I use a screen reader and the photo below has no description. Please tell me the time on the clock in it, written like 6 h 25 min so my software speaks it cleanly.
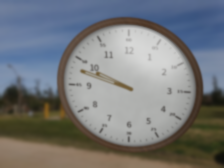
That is 9 h 48 min
